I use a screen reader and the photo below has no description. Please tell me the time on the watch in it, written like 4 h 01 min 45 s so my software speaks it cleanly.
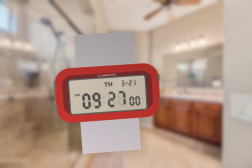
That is 9 h 27 min 00 s
